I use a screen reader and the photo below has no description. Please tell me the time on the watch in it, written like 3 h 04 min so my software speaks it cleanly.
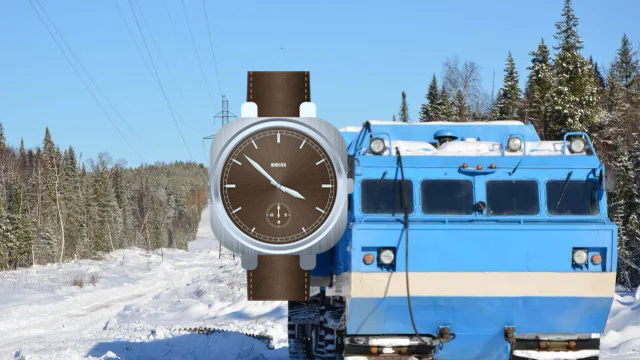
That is 3 h 52 min
